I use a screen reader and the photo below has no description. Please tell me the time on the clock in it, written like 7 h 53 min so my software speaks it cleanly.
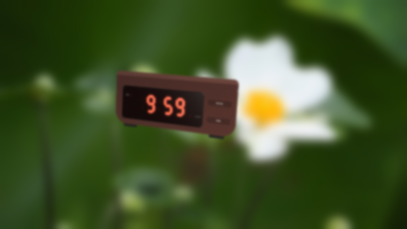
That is 9 h 59 min
